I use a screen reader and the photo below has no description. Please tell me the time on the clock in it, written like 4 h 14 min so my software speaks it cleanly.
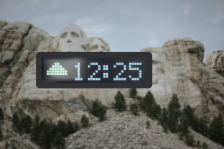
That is 12 h 25 min
